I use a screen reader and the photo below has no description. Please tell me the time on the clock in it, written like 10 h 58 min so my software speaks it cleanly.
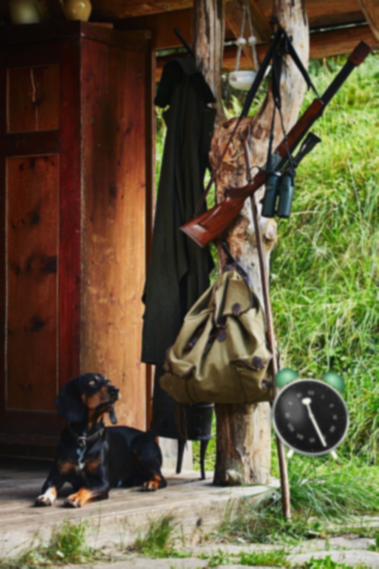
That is 11 h 26 min
